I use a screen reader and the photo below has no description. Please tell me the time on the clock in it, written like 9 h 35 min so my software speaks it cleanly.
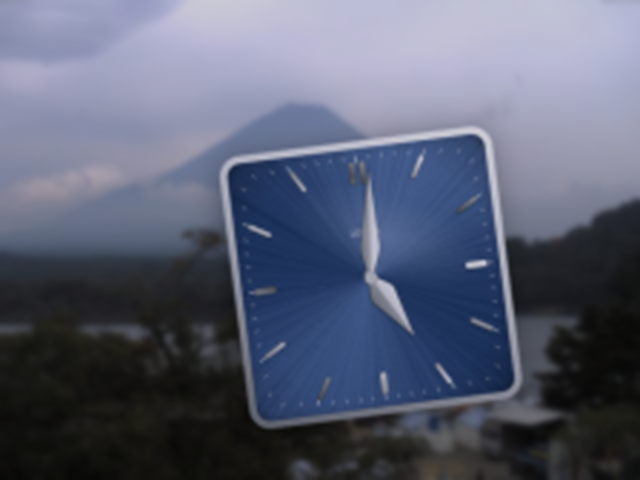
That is 5 h 01 min
